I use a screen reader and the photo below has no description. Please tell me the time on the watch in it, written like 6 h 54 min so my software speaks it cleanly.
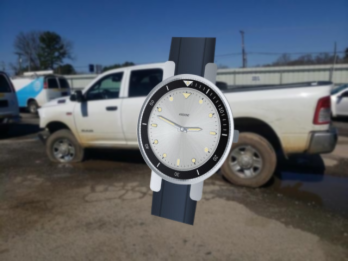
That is 2 h 48 min
